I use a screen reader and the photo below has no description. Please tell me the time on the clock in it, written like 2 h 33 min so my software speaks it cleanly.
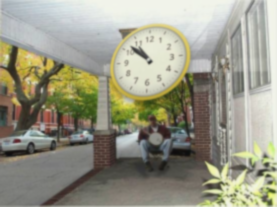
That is 10 h 52 min
